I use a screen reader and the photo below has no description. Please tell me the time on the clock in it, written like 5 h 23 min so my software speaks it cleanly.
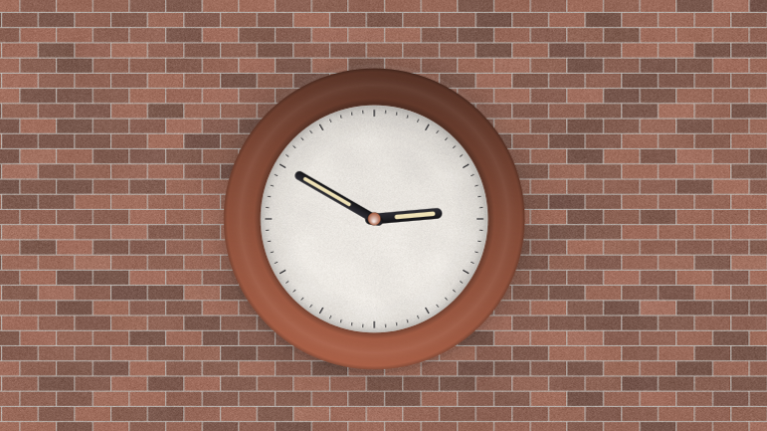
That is 2 h 50 min
